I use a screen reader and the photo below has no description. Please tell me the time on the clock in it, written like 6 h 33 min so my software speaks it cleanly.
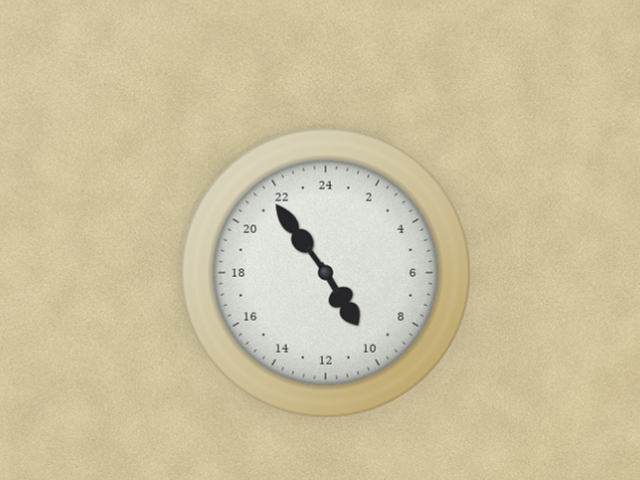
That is 9 h 54 min
